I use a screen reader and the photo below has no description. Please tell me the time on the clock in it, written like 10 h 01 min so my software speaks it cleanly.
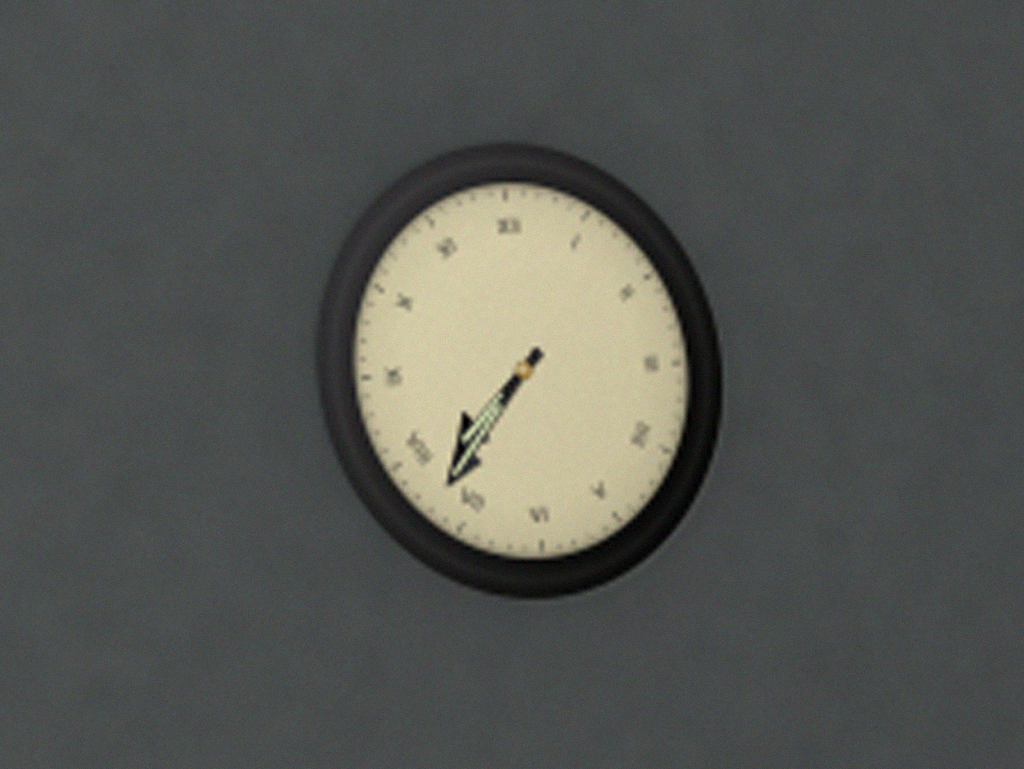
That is 7 h 37 min
